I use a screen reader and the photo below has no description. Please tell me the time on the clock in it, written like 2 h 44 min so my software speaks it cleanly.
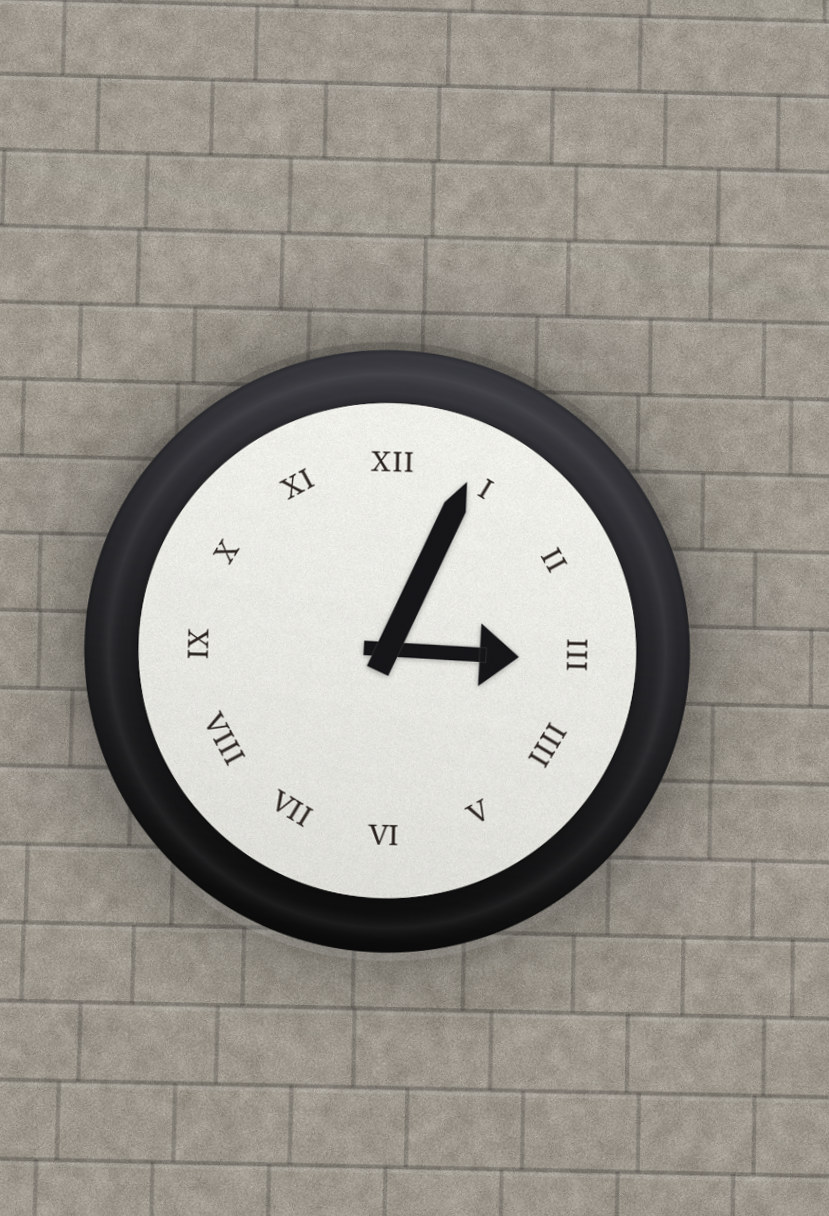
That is 3 h 04 min
